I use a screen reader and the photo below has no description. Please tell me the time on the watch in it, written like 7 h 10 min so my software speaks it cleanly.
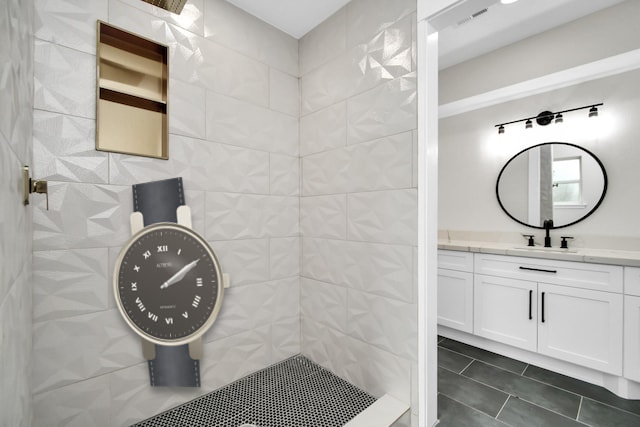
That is 2 h 10 min
